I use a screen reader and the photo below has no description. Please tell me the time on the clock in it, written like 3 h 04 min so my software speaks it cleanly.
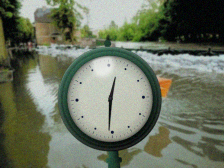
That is 12 h 31 min
